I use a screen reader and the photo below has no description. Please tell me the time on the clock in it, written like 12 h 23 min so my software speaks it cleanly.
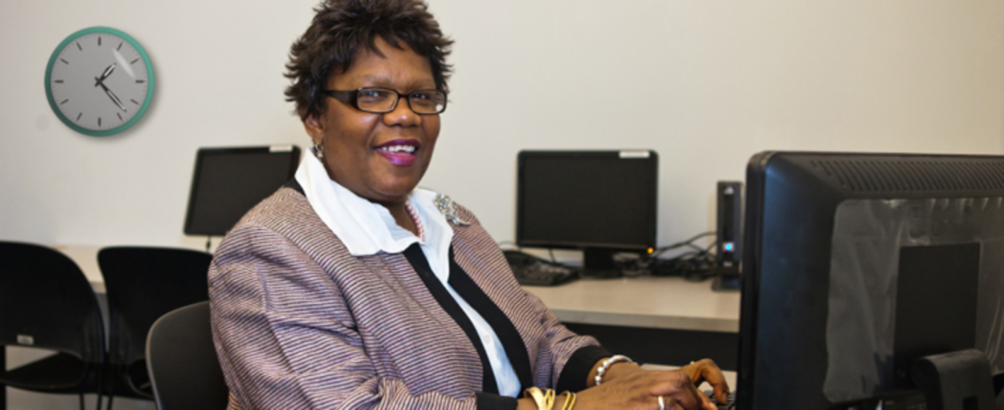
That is 1 h 23 min
